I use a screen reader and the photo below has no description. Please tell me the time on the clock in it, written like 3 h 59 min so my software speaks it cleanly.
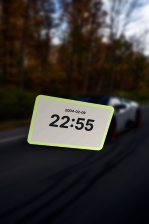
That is 22 h 55 min
